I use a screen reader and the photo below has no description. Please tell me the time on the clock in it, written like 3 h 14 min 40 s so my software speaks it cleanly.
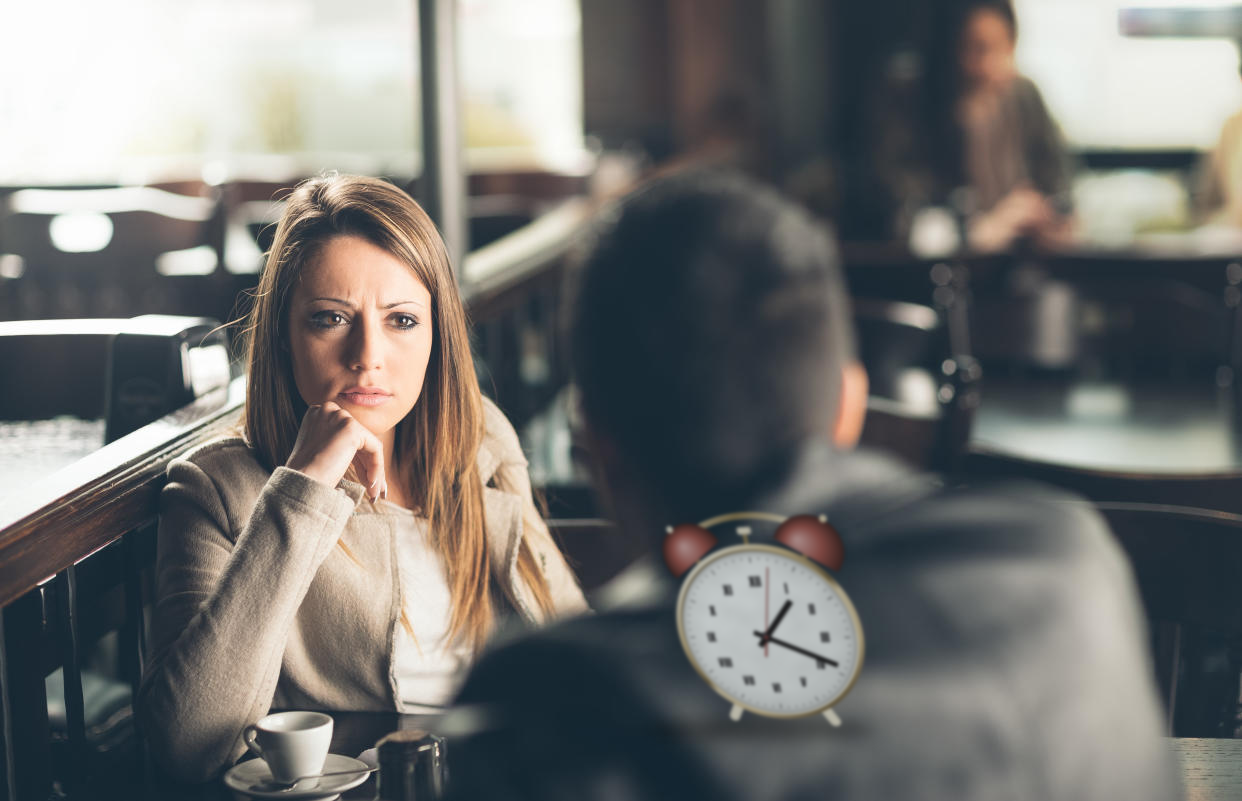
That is 1 h 19 min 02 s
